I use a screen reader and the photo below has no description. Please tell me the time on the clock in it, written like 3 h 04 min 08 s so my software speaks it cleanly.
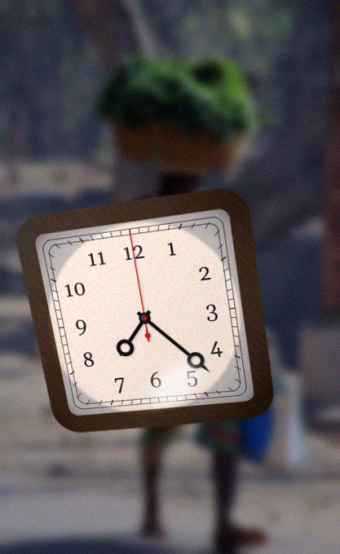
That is 7 h 23 min 00 s
